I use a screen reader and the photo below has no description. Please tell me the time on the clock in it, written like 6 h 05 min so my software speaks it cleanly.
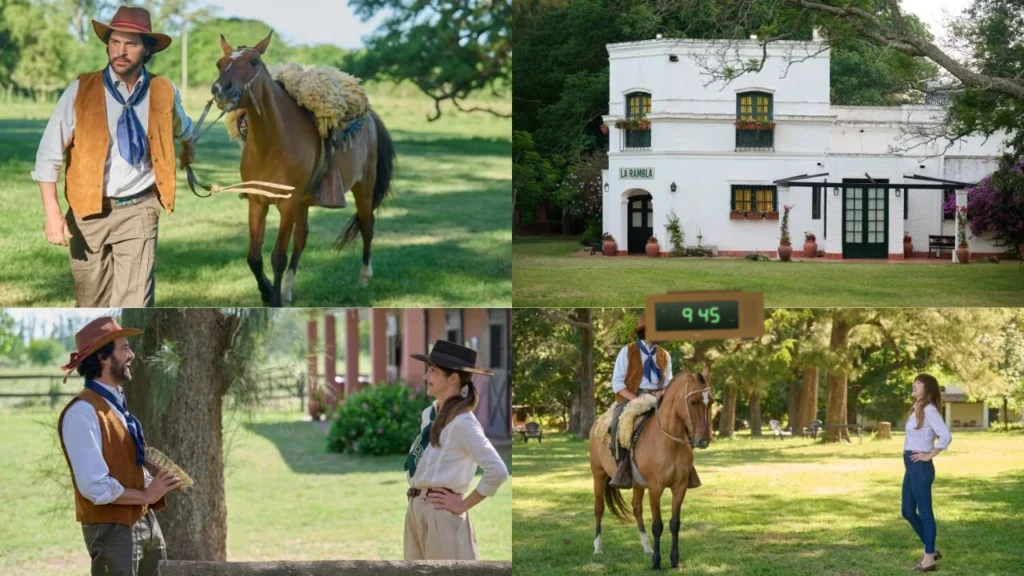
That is 9 h 45 min
